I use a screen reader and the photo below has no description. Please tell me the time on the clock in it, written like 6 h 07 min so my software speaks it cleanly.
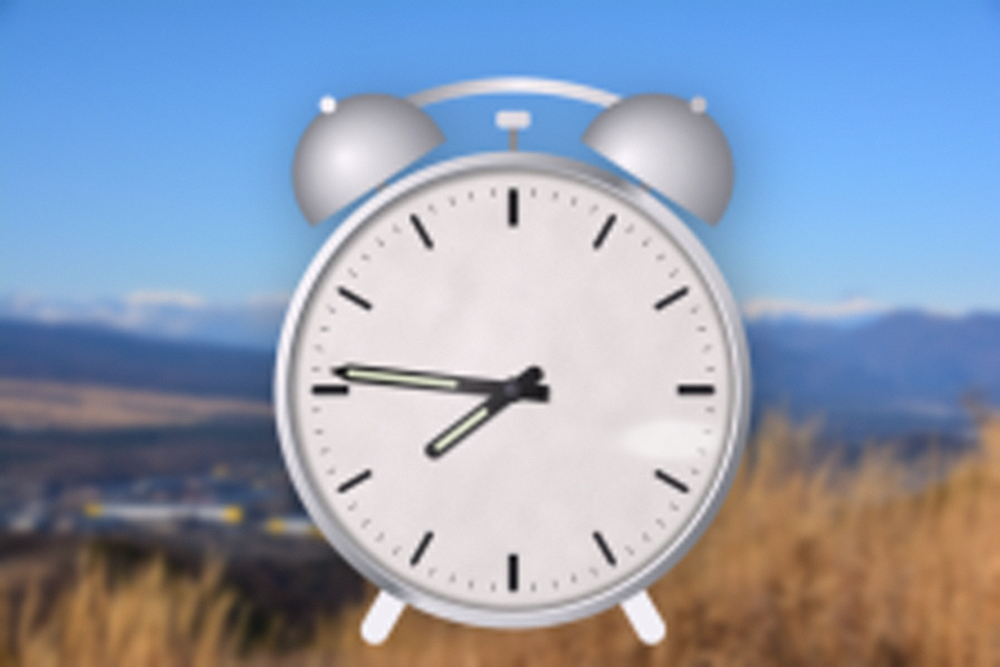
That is 7 h 46 min
